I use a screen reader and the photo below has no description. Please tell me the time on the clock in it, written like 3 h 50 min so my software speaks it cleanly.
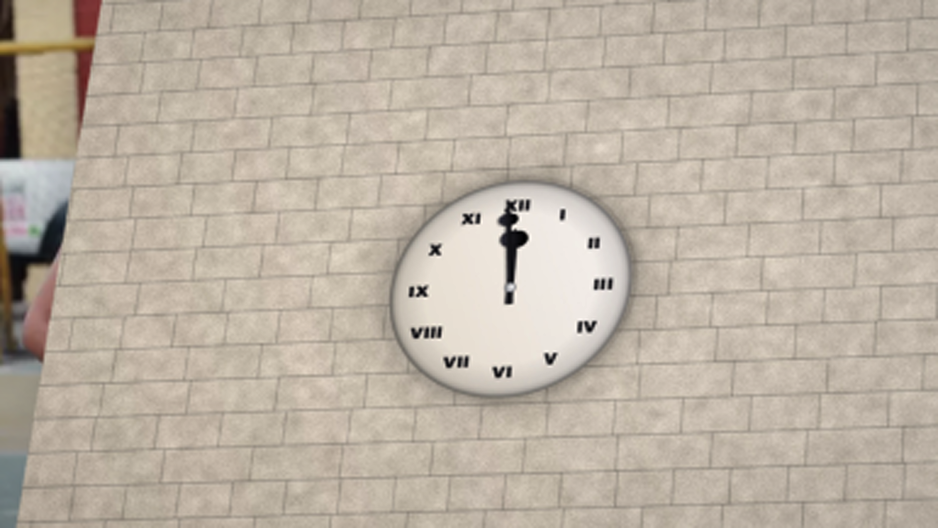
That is 11 h 59 min
